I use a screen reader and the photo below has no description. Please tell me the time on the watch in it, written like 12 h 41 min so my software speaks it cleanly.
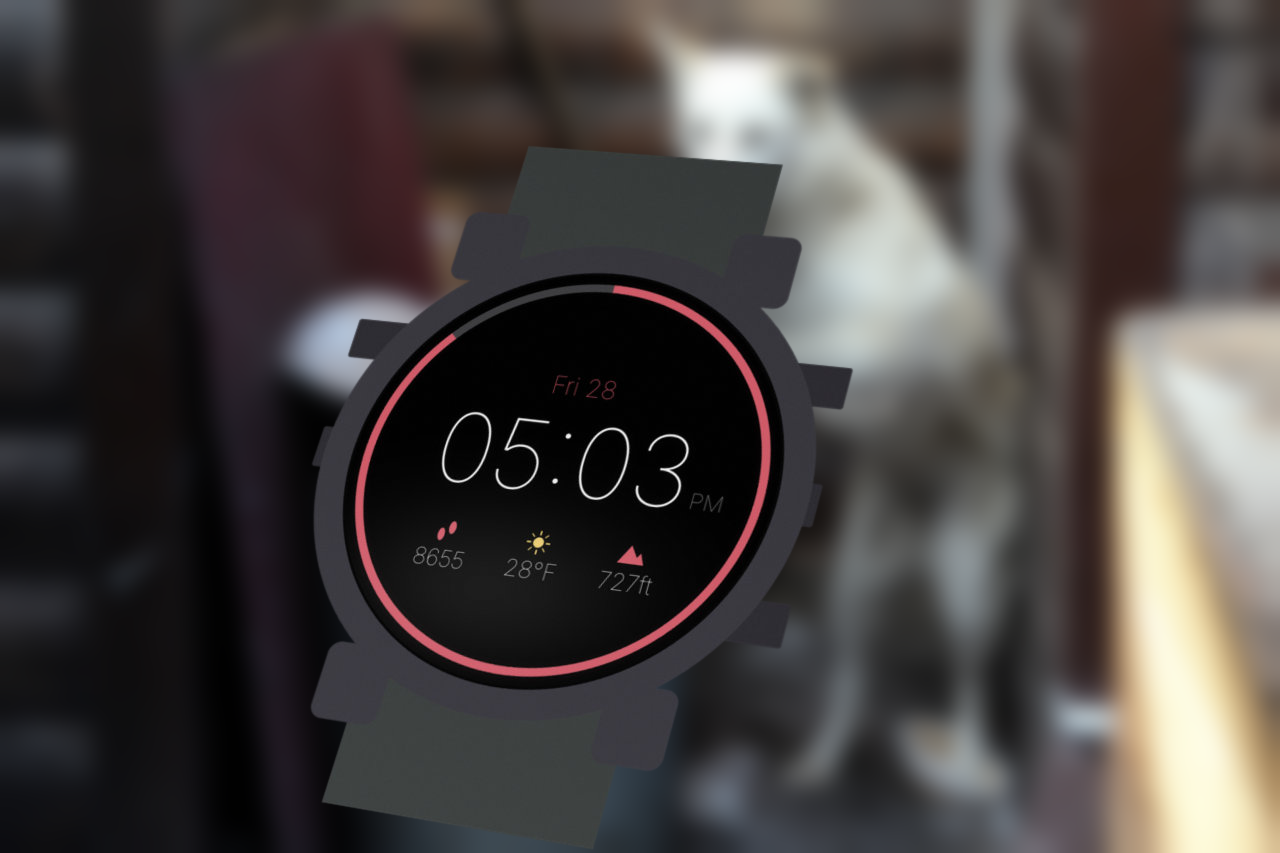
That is 5 h 03 min
